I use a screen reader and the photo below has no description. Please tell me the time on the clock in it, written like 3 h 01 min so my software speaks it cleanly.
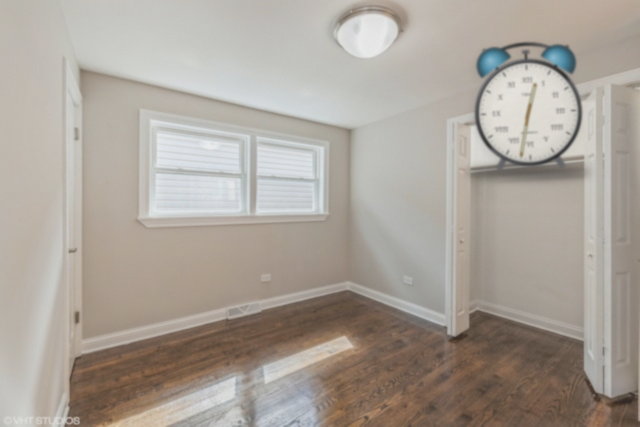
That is 12 h 32 min
